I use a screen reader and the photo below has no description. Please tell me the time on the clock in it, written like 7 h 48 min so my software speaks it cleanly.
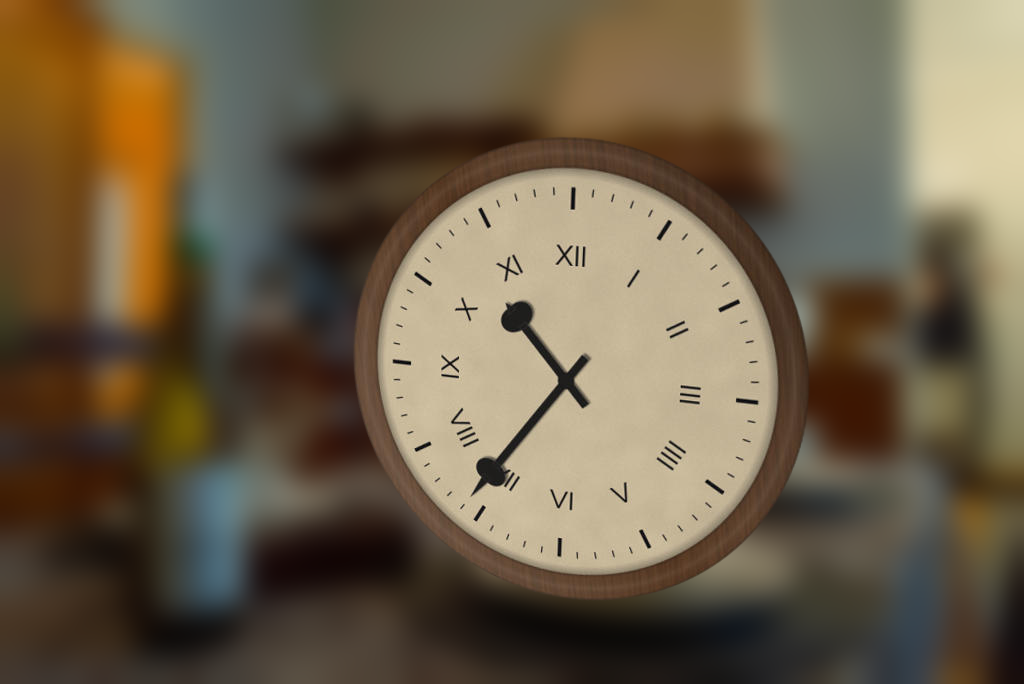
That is 10 h 36 min
